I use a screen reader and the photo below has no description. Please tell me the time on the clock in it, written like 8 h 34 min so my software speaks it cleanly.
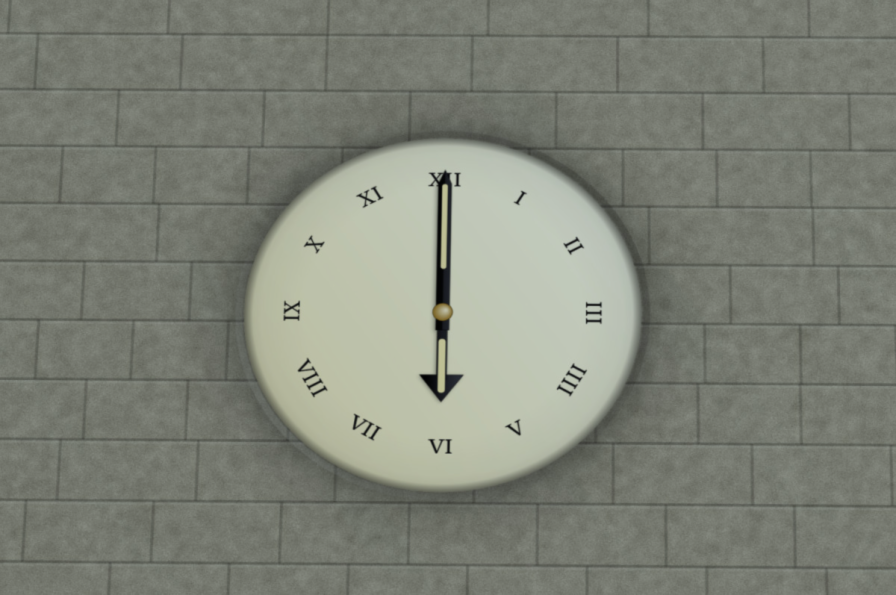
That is 6 h 00 min
